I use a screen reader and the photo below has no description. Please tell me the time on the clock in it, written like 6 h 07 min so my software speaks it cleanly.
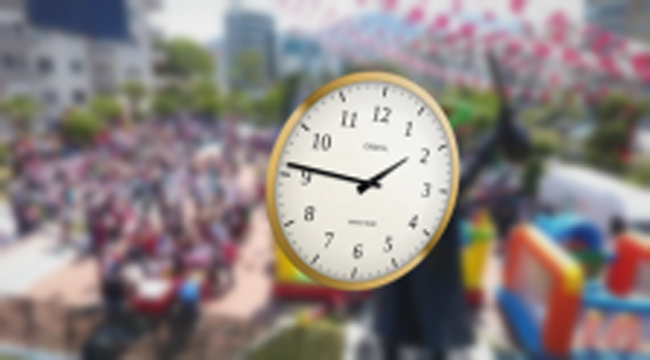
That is 1 h 46 min
